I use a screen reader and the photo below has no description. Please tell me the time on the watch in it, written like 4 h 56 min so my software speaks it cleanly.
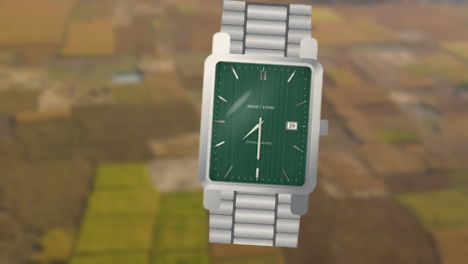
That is 7 h 30 min
